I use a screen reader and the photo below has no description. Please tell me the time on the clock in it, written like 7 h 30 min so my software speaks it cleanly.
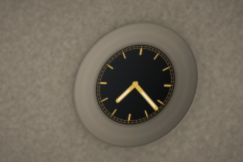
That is 7 h 22 min
